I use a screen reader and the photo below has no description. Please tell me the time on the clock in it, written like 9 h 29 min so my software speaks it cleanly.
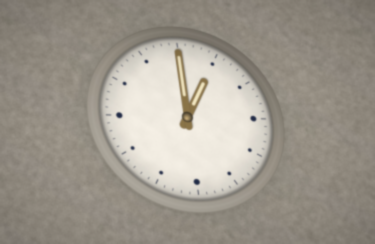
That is 1 h 00 min
